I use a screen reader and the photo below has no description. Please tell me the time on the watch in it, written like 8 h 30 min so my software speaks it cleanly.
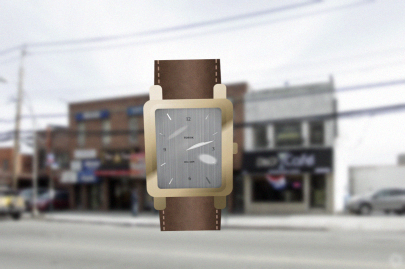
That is 2 h 12 min
